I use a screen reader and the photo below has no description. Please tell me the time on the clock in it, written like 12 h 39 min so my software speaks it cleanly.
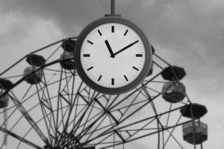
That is 11 h 10 min
